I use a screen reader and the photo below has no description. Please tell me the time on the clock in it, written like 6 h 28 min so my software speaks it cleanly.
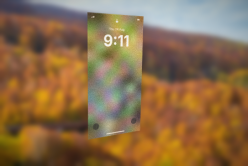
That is 9 h 11 min
